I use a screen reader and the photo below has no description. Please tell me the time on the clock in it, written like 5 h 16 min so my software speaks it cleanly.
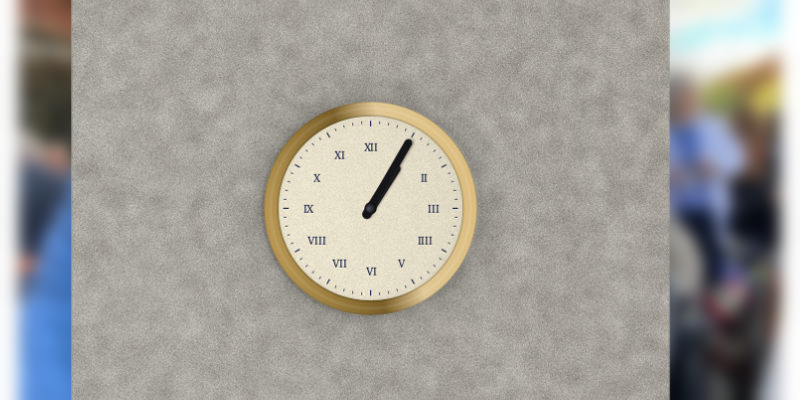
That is 1 h 05 min
